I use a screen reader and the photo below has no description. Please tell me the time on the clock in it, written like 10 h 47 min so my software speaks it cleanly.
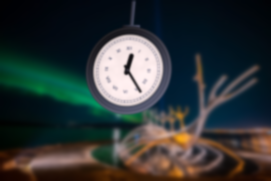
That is 12 h 24 min
